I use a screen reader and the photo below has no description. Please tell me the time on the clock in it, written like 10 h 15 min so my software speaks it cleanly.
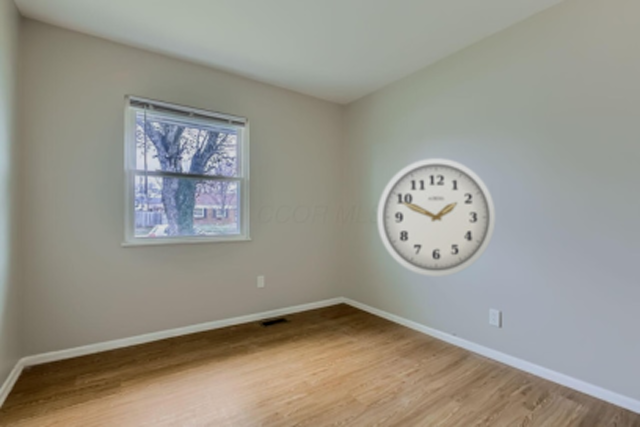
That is 1 h 49 min
